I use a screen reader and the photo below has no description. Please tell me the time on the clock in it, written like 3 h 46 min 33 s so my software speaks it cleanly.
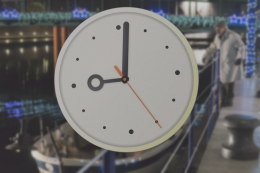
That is 9 h 01 min 25 s
